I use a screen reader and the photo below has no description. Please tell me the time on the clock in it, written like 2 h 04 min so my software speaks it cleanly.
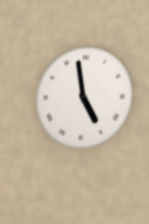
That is 4 h 58 min
